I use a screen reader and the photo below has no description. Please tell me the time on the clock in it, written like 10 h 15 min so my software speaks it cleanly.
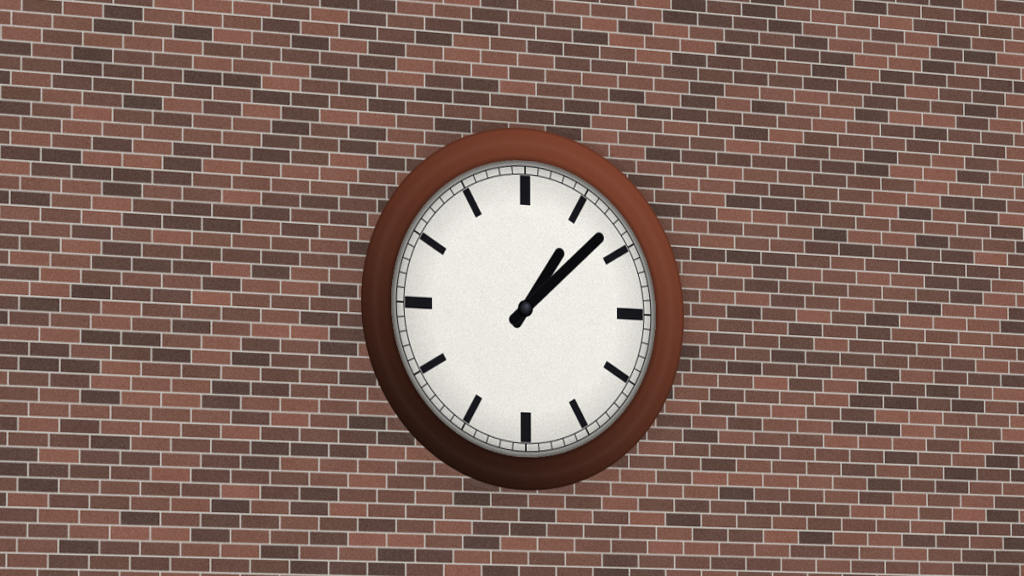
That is 1 h 08 min
